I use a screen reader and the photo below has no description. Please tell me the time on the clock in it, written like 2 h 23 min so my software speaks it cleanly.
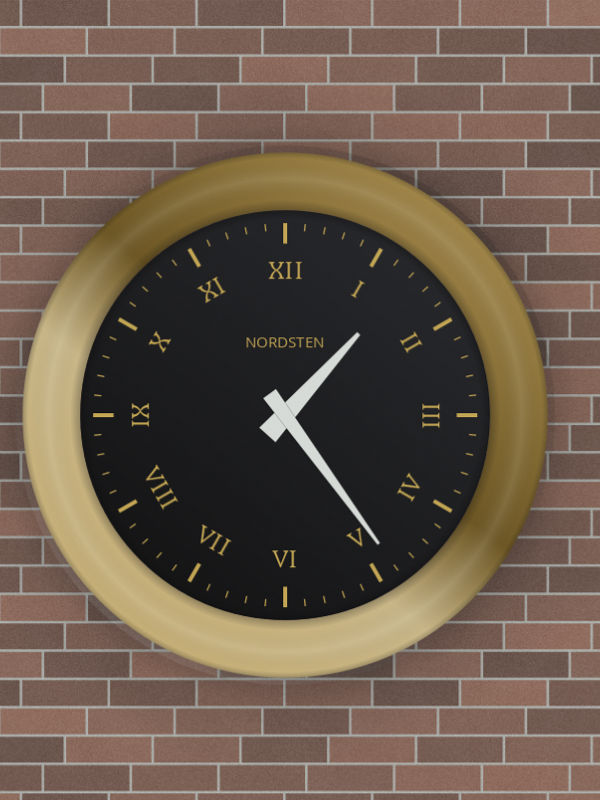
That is 1 h 24 min
